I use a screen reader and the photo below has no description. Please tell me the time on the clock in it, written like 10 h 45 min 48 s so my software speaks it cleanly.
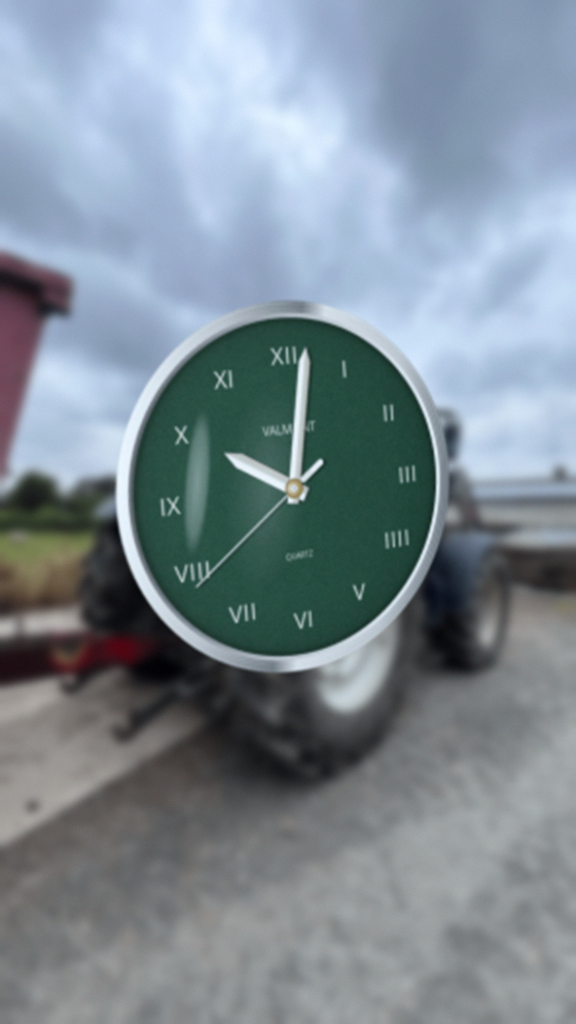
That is 10 h 01 min 39 s
